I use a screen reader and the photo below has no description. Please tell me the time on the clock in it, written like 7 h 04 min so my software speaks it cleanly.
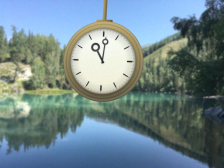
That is 11 h 01 min
